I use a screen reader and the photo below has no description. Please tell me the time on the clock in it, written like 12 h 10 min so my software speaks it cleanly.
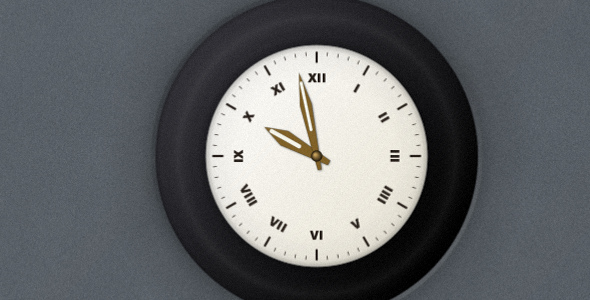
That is 9 h 58 min
